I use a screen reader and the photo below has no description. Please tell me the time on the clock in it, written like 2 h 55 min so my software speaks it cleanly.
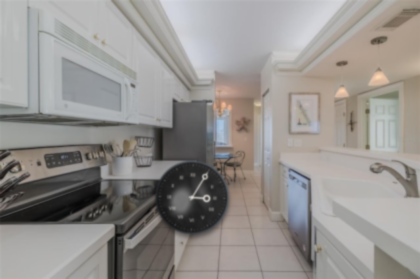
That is 3 h 05 min
